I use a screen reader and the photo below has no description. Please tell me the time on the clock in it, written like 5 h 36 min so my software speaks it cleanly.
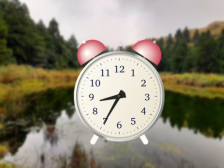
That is 8 h 35 min
